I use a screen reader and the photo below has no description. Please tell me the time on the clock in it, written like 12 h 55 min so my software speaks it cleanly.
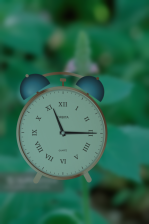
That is 11 h 15 min
